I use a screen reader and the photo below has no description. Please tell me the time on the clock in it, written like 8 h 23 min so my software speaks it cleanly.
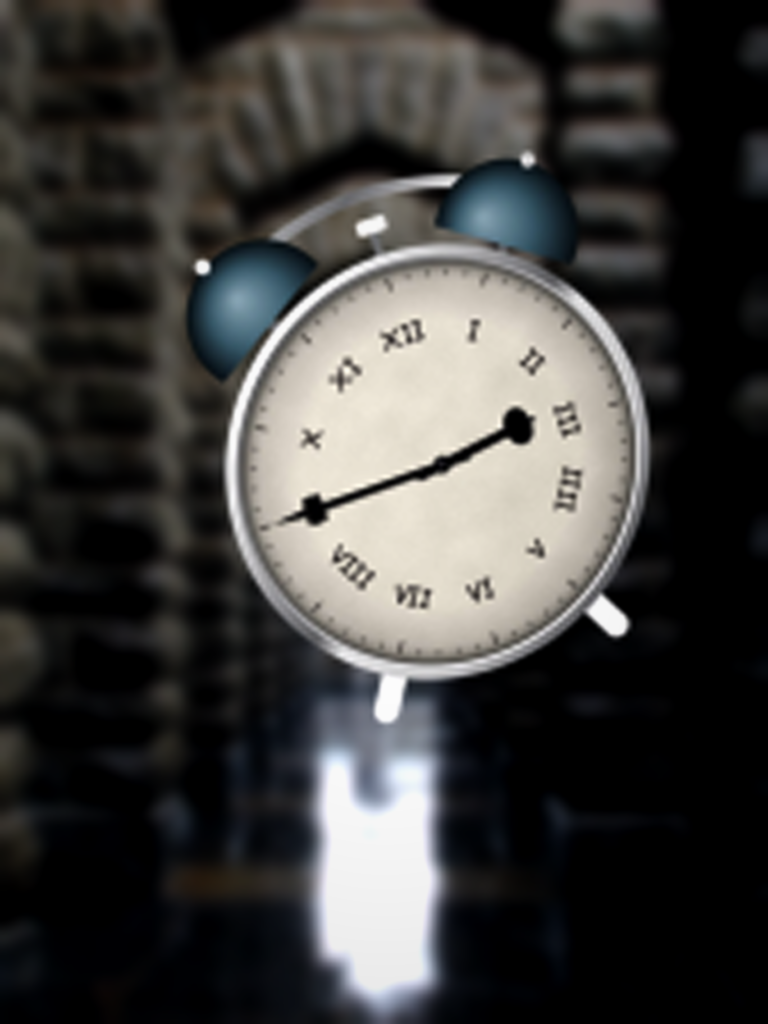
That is 2 h 45 min
